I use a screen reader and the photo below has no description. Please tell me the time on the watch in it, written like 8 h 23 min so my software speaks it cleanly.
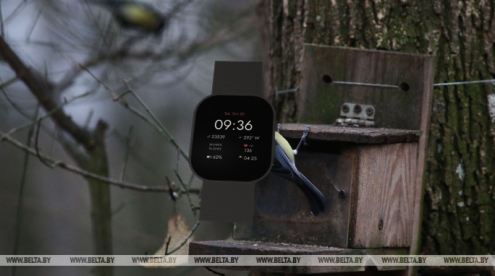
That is 9 h 36 min
